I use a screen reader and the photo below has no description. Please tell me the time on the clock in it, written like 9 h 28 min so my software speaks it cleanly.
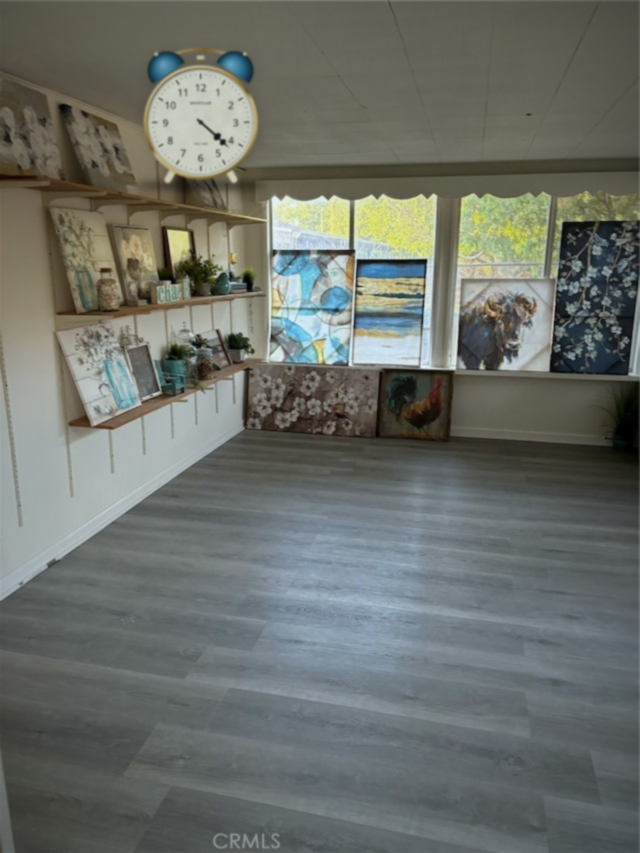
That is 4 h 22 min
